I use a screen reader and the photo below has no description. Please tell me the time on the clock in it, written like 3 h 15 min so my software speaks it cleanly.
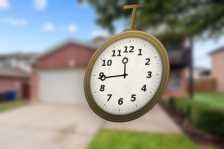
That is 11 h 44 min
